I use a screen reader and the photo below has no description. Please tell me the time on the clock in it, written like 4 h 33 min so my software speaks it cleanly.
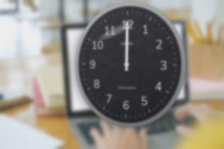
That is 12 h 00 min
